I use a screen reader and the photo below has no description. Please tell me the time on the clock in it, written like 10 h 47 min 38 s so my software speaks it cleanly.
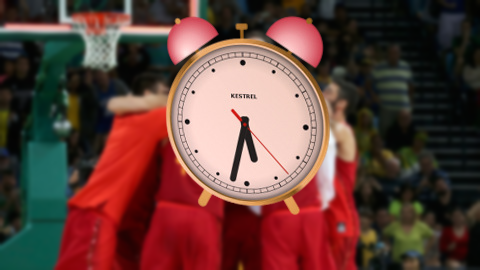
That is 5 h 32 min 23 s
